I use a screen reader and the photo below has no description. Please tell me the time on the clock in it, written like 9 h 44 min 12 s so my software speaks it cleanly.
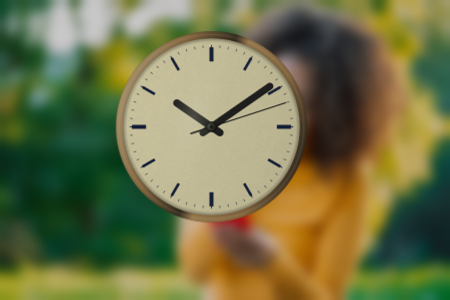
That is 10 h 09 min 12 s
